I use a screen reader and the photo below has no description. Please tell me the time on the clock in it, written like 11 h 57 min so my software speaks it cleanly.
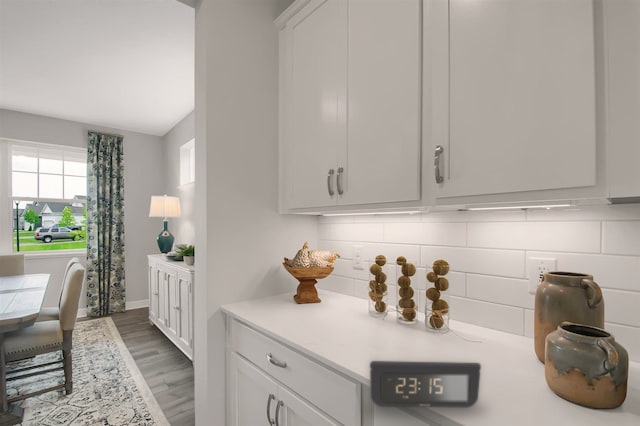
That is 23 h 15 min
